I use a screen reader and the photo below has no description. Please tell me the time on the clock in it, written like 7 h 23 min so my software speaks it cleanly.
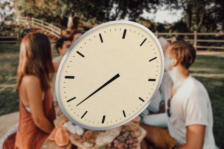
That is 7 h 38 min
